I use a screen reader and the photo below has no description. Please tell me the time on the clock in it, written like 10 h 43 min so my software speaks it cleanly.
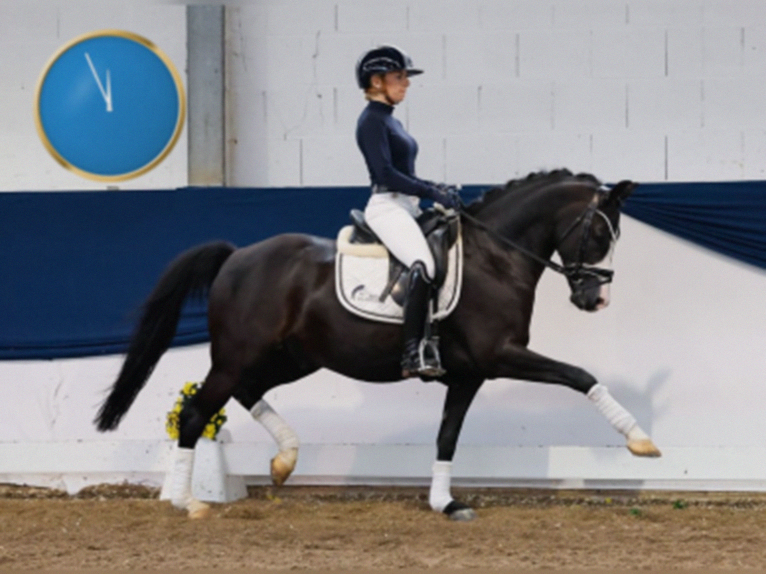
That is 11 h 56 min
